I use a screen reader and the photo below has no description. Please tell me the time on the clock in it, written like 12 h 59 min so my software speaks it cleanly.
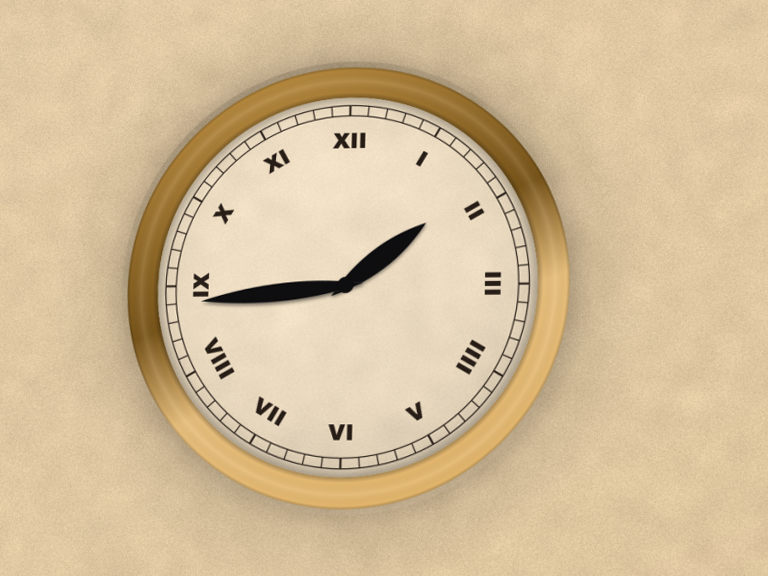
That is 1 h 44 min
